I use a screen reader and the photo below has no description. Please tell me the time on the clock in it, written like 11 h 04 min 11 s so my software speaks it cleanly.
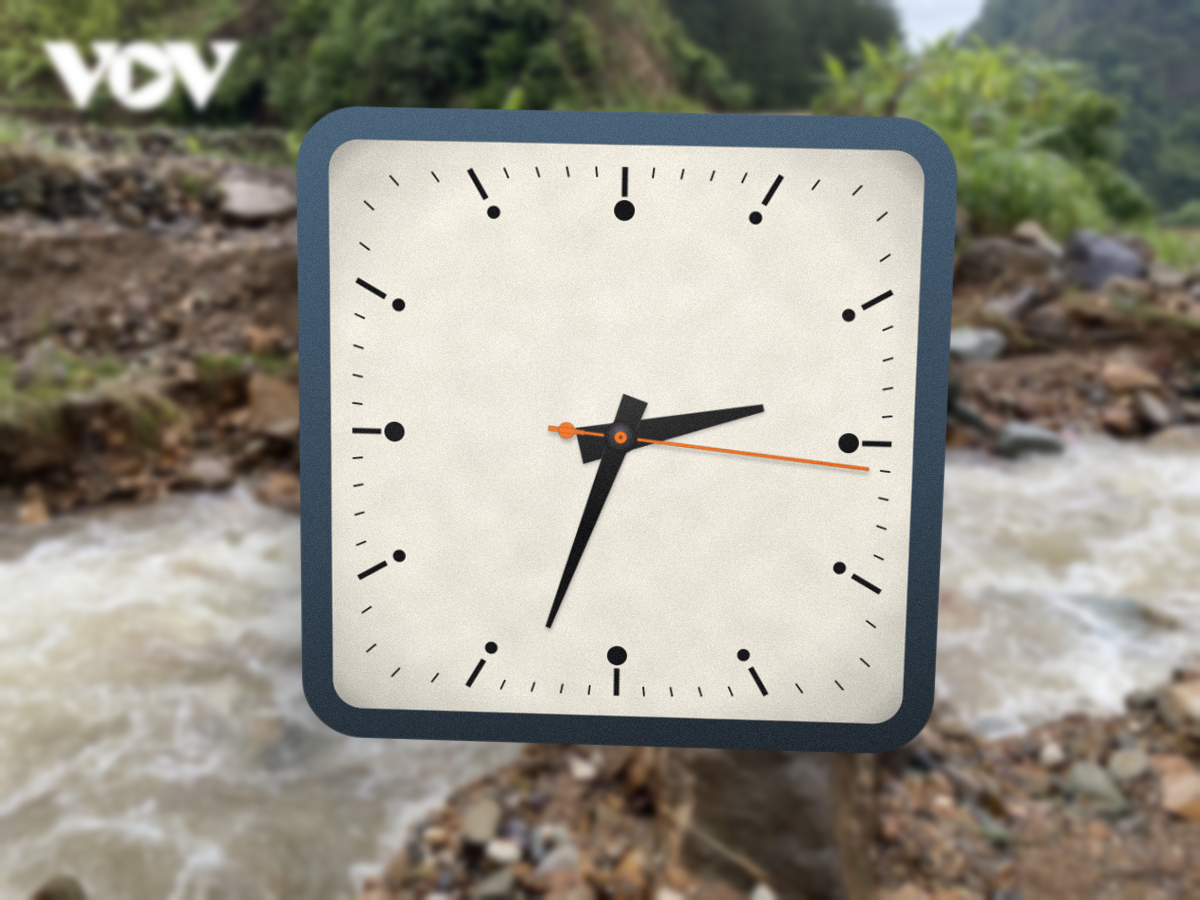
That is 2 h 33 min 16 s
